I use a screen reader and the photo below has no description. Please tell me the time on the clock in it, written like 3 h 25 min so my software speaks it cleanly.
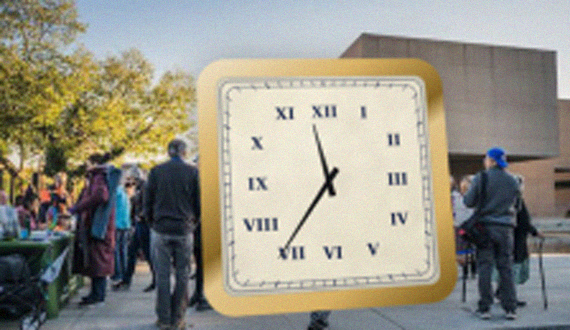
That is 11 h 36 min
